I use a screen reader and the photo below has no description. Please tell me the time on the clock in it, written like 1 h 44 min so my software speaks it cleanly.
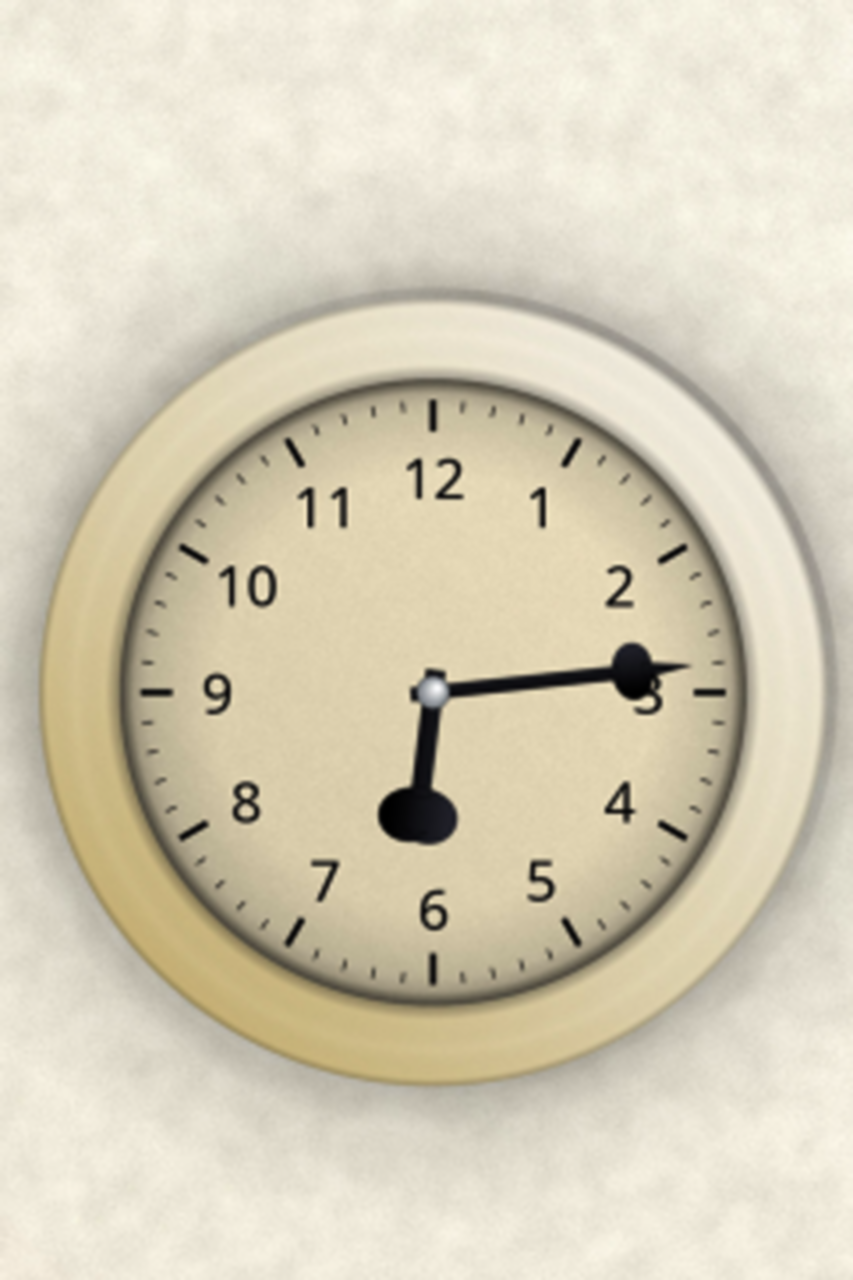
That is 6 h 14 min
